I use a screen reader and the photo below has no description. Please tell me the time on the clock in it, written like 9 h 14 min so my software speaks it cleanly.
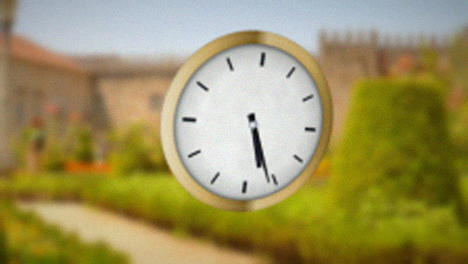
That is 5 h 26 min
